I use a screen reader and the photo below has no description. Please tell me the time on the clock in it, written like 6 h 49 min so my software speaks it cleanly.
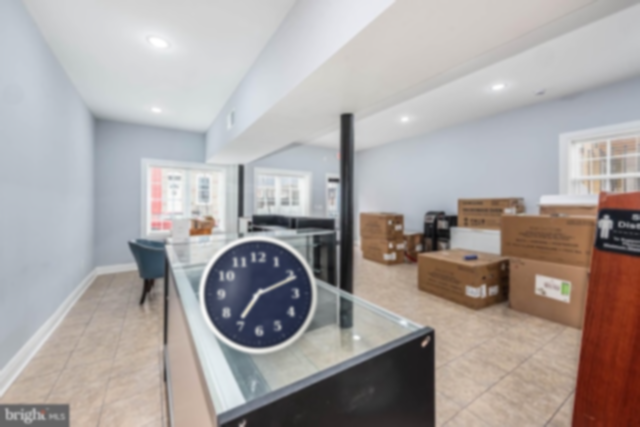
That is 7 h 11 min
